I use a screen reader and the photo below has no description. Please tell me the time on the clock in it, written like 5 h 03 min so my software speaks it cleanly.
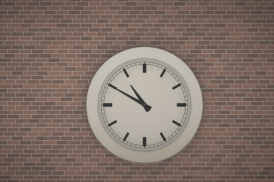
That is 10 h 50 min
